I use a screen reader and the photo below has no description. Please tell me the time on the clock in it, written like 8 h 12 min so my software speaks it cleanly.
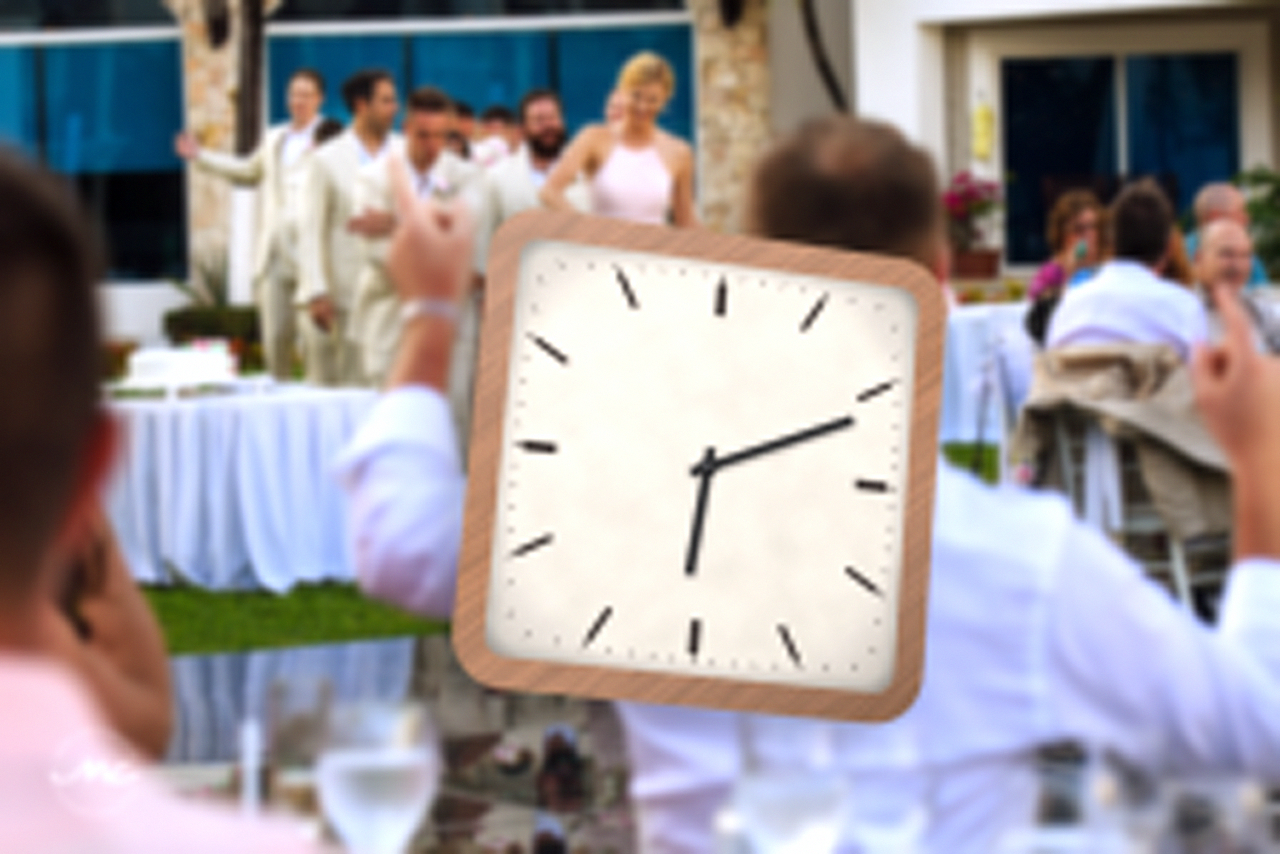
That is 6 h 11 min
